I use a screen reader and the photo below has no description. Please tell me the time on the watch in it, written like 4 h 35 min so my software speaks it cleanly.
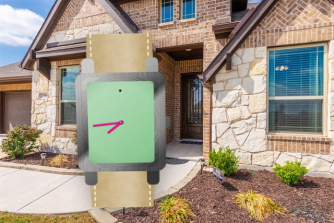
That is 7 h 44 min
